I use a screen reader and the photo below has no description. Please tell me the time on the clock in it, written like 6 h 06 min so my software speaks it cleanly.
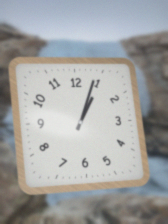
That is 1 h 04 min
